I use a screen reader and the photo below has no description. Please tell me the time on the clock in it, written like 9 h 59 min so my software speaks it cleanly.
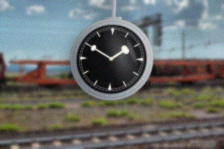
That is 1 h 50 min
